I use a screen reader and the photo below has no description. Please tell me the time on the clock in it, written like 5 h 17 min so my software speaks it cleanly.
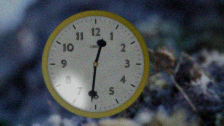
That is 12 h 31 min
